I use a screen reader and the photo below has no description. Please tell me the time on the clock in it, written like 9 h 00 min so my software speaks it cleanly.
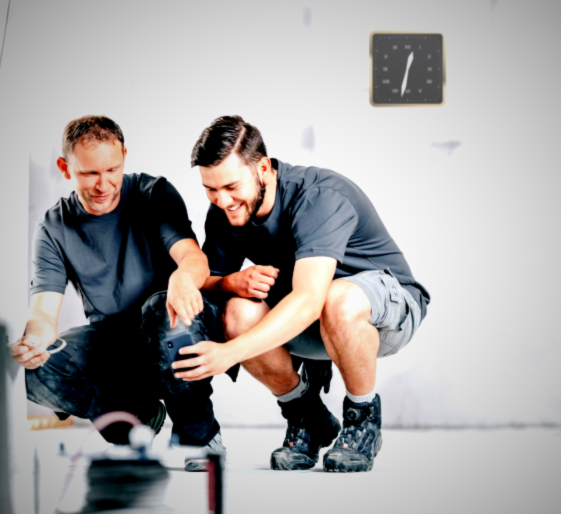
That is 12 h 32 min
